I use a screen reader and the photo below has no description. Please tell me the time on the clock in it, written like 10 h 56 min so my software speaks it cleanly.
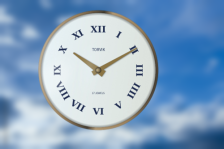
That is 10 h 10 min
